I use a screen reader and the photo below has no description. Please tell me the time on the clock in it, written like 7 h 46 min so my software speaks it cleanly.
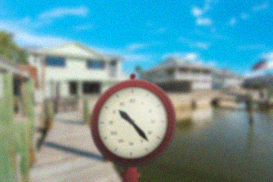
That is 10 h 23 min
